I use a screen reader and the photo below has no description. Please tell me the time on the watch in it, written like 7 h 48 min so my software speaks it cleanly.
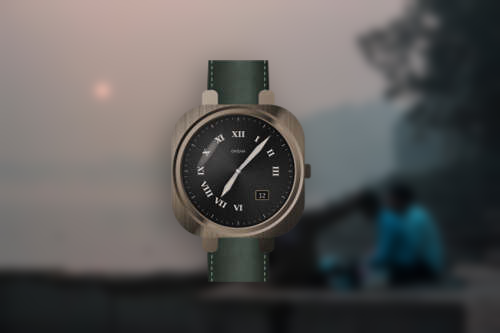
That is 7 h 07 min
